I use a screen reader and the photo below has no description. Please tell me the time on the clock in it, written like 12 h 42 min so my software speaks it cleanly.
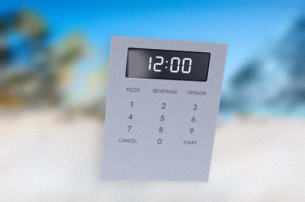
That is 12 h 00 min
